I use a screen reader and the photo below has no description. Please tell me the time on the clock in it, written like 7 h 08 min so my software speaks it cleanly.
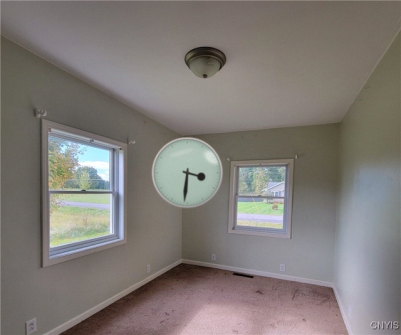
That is 3 h 31 min
